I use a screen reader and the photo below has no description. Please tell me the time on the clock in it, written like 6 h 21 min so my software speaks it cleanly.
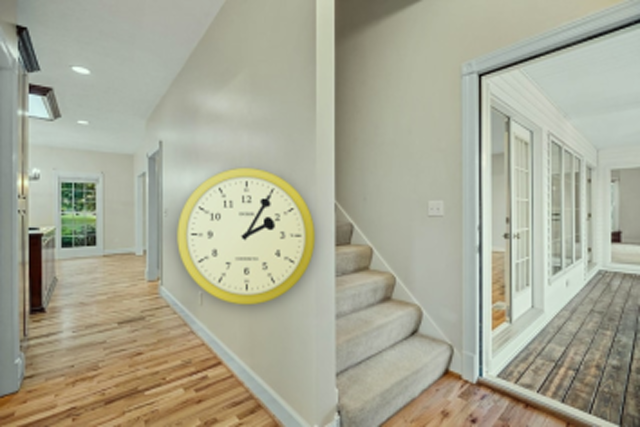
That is 2 h 05 min
